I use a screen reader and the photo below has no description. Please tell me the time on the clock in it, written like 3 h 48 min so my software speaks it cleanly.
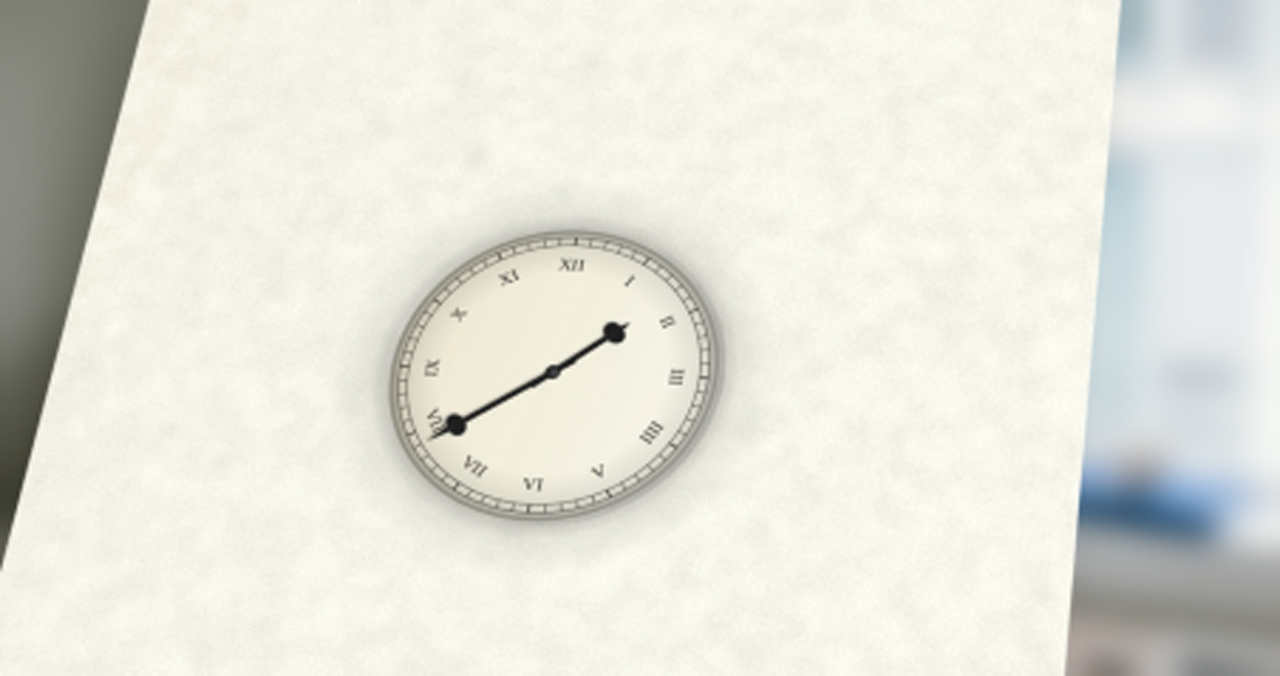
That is 1 h 39 min
